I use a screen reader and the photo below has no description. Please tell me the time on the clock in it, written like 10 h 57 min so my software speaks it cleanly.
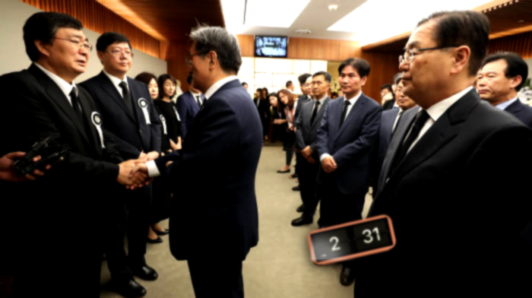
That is 2 h 31 min
